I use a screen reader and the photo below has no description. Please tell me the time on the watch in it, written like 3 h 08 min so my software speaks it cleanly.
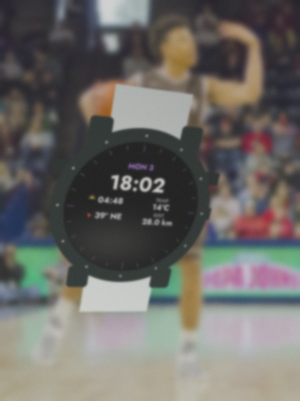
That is 18 h 02 min
